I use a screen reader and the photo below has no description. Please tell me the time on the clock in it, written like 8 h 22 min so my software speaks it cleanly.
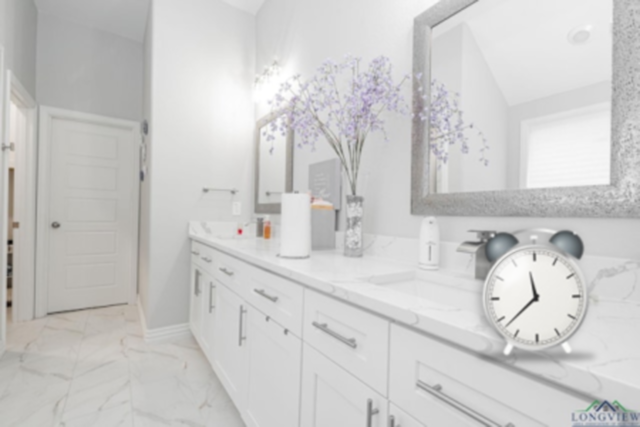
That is 11 h 38 min
